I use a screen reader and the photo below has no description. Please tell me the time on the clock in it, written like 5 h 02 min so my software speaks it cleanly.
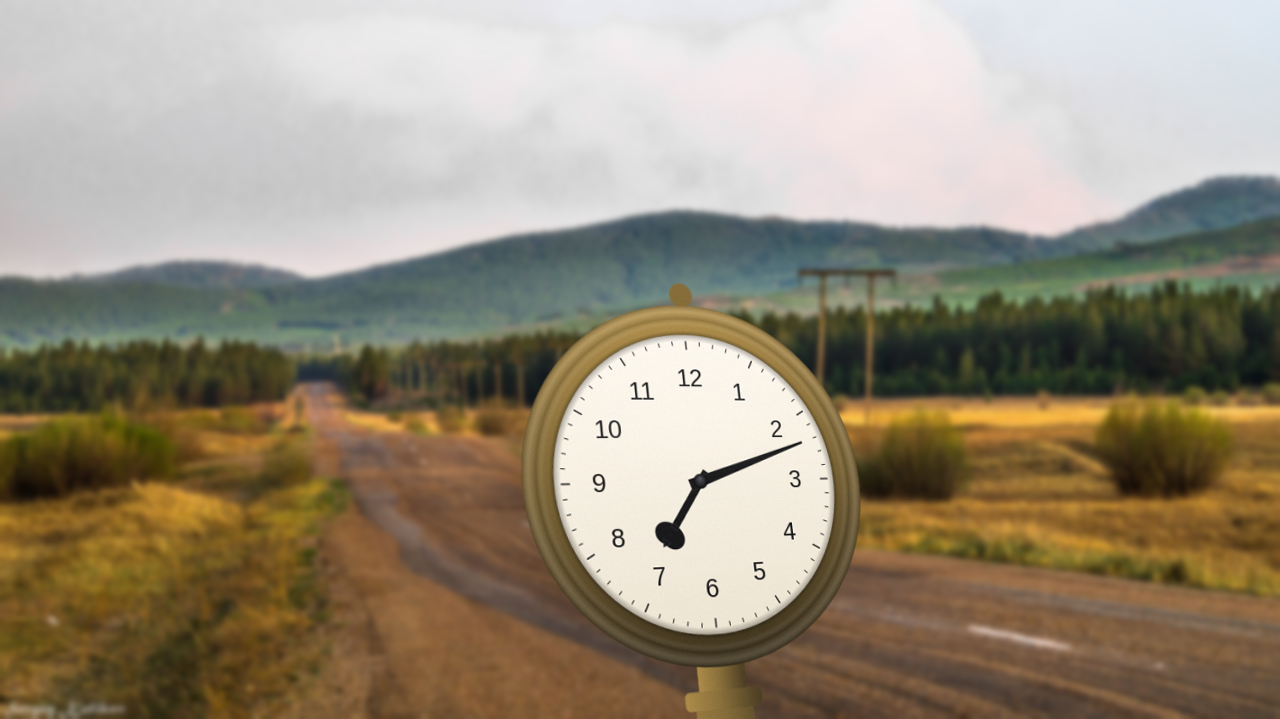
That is 7 h 12 min
